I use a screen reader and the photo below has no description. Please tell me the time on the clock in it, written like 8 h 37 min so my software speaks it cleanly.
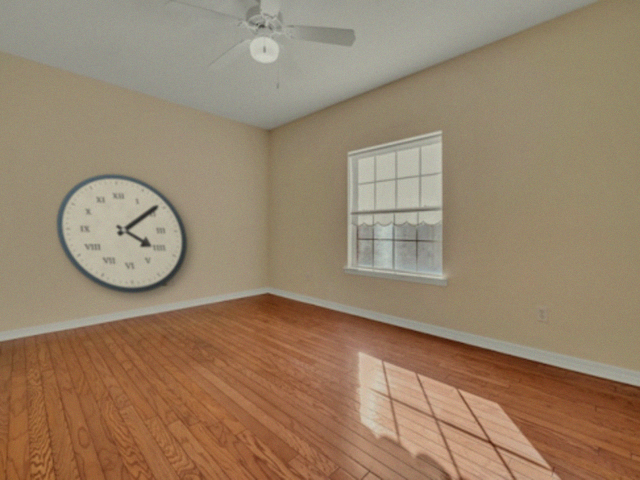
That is 4 h 09 min
